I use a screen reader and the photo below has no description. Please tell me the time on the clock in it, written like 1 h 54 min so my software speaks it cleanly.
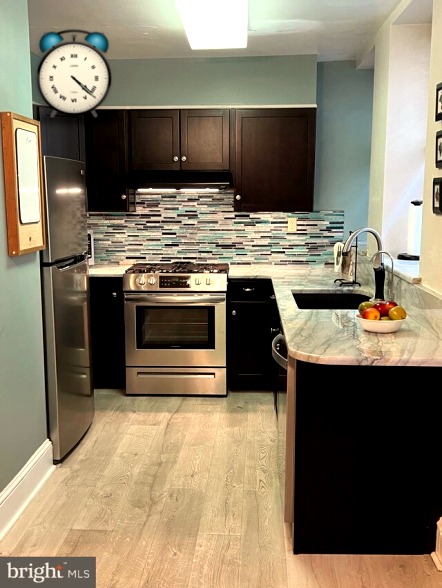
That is 4 h 22 min
